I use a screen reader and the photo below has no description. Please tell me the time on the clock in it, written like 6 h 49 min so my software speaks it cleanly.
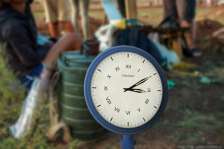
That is 3 h 10 min
